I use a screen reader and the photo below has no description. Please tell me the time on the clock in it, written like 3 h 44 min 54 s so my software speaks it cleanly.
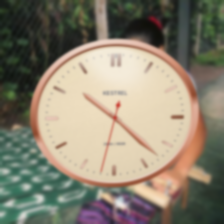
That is 10 h 22 min 32 s
